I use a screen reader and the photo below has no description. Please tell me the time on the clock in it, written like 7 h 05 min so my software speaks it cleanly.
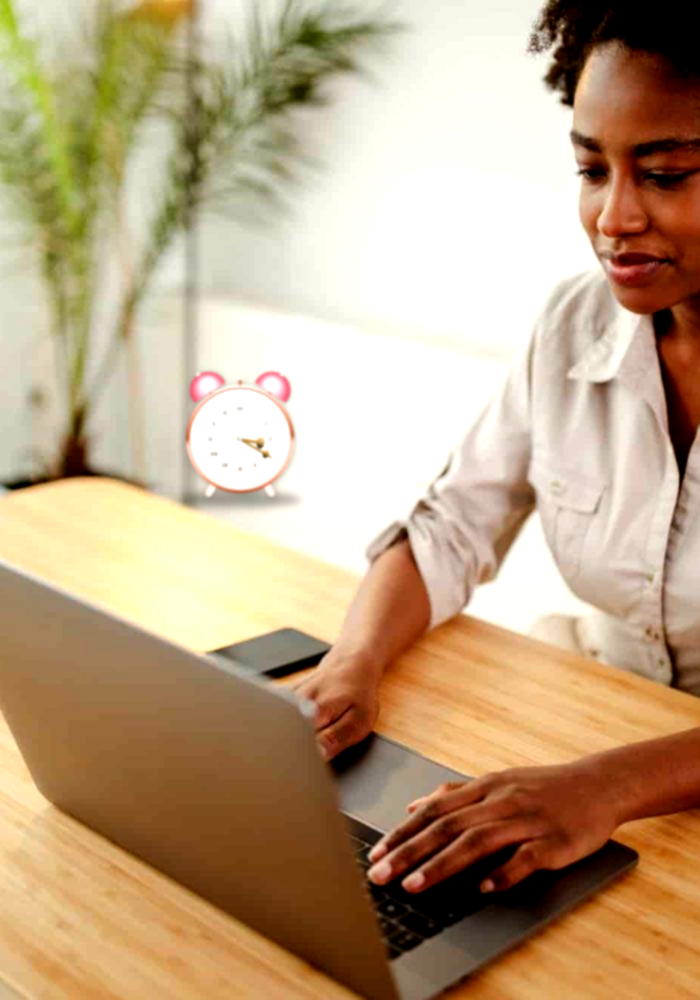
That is 3 h 20 min
